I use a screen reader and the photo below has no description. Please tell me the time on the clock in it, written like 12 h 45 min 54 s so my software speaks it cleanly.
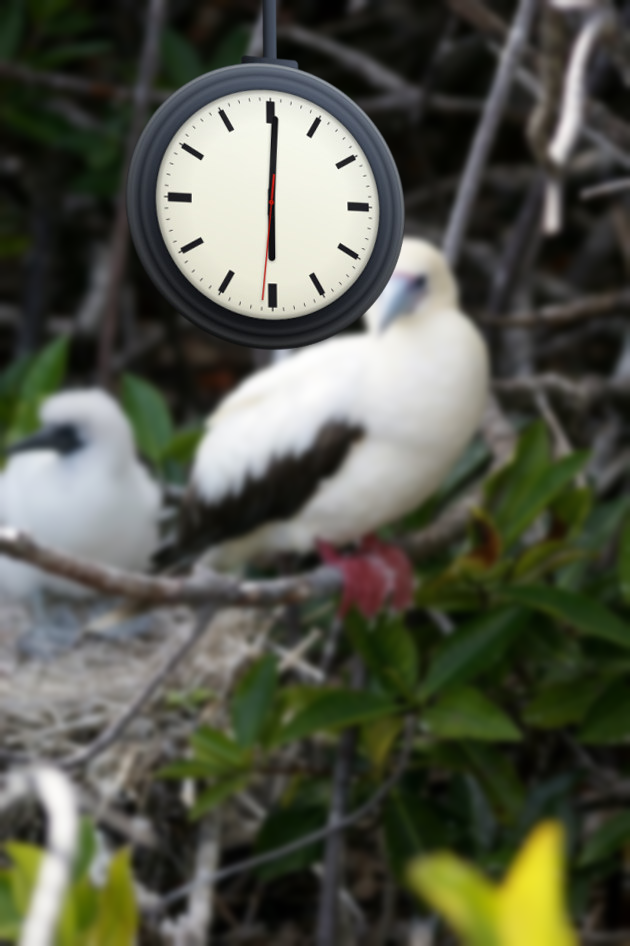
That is 6 h 00 min 31 s
